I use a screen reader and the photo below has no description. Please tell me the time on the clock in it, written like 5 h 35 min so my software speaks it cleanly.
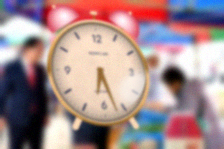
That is 6 h 27 min
